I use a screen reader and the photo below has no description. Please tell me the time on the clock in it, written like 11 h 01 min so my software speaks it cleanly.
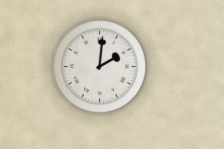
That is 2 h 01 min
